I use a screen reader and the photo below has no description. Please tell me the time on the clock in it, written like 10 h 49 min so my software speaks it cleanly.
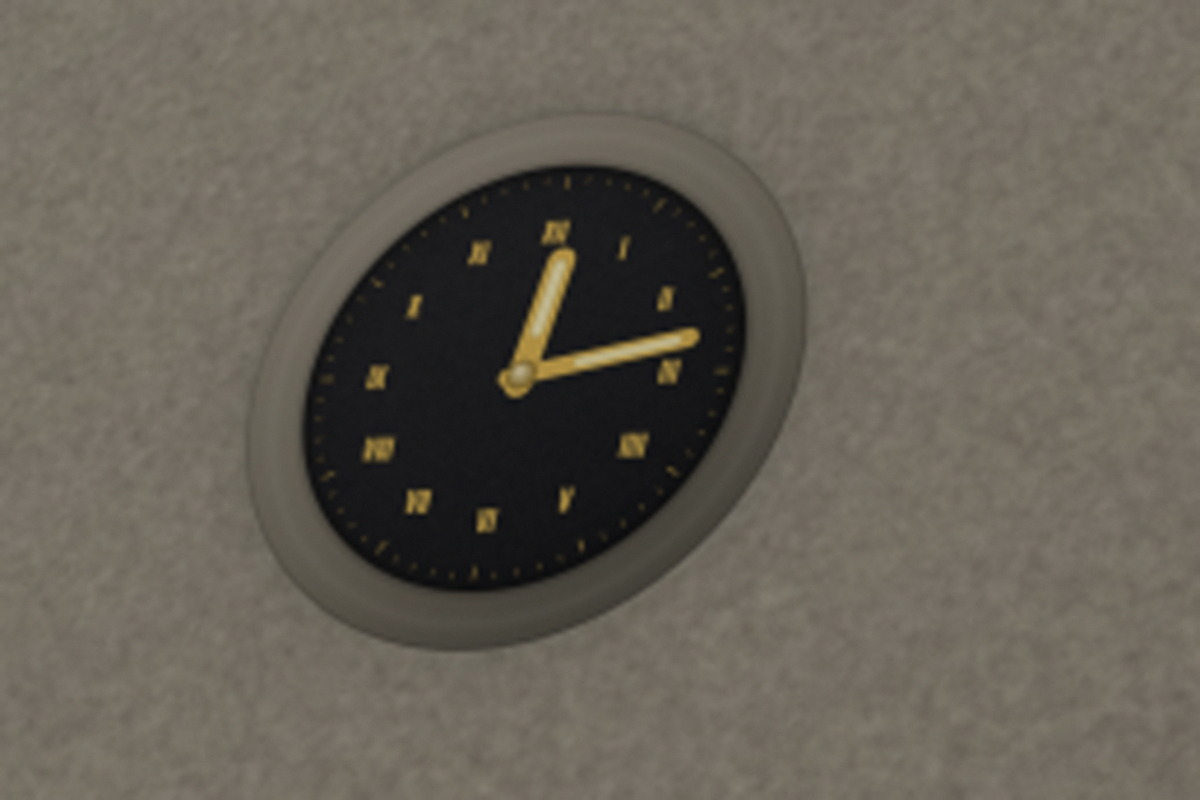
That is 12 h 13 min
